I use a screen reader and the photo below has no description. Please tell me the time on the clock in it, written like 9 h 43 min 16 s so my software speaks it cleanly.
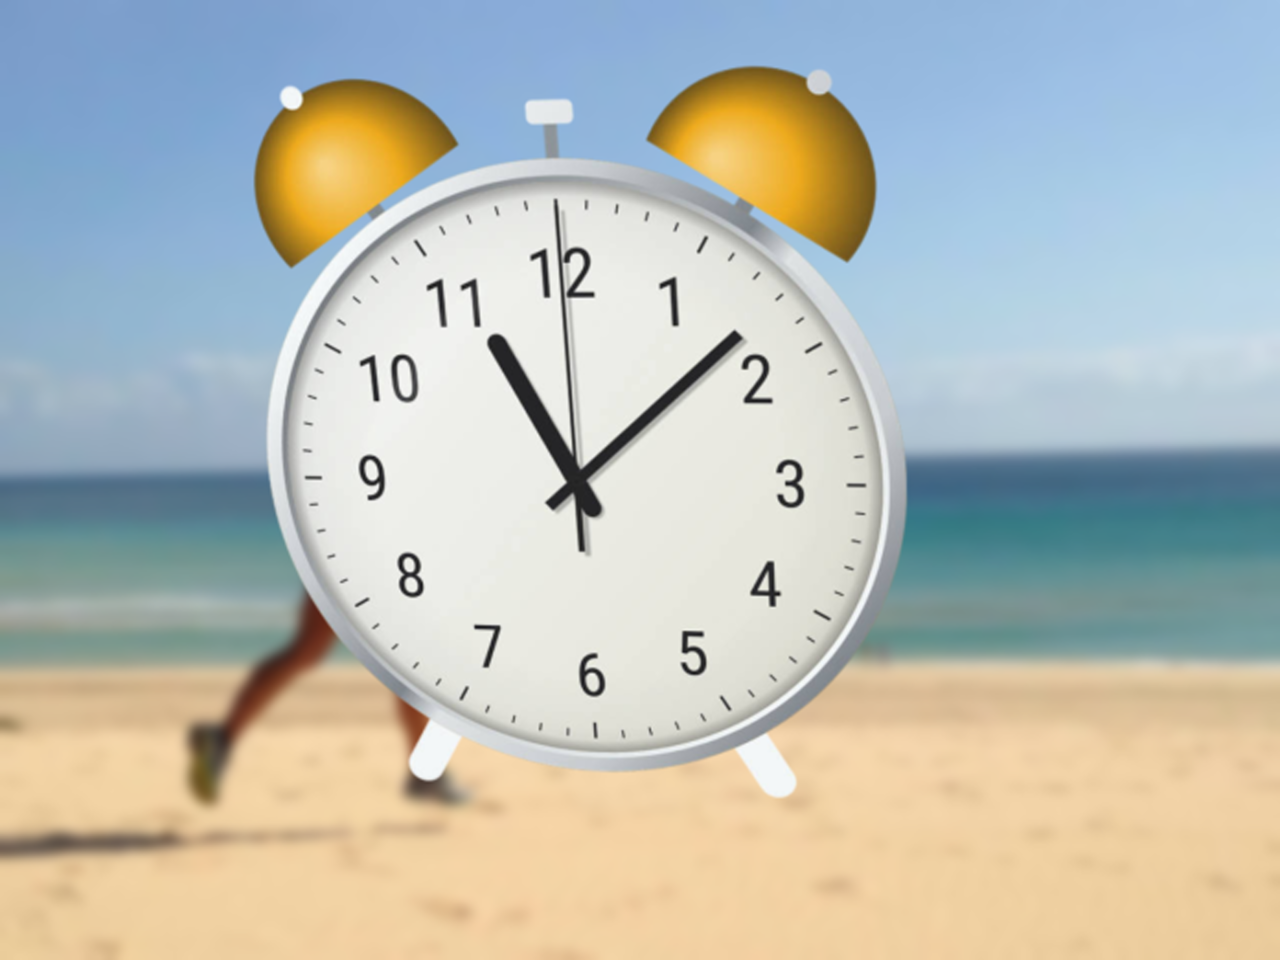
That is 11 h 08 min 00 s
